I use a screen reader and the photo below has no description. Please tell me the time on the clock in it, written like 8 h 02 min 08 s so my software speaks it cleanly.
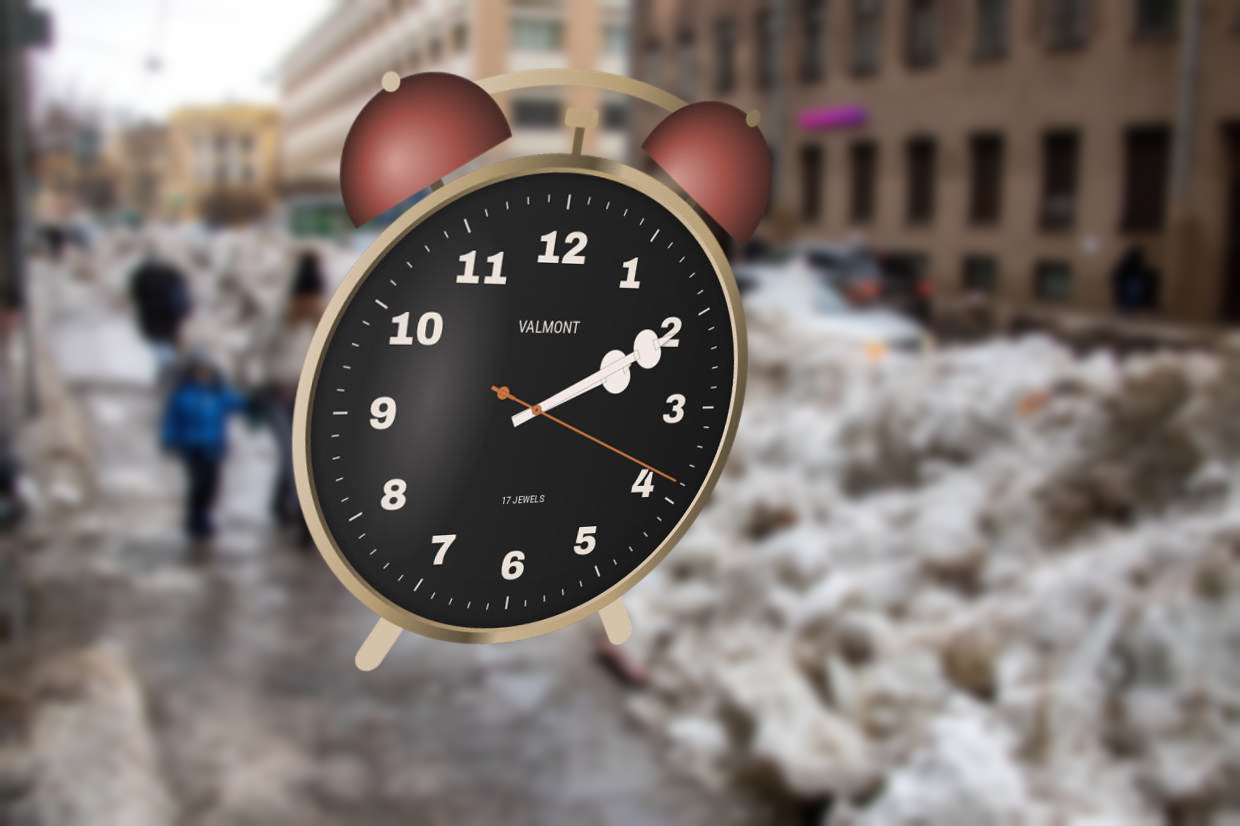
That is 2 h 10 min 19 s
